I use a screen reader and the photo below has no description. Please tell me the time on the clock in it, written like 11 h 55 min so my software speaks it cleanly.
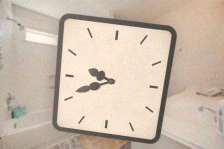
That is 9 h 41 min
